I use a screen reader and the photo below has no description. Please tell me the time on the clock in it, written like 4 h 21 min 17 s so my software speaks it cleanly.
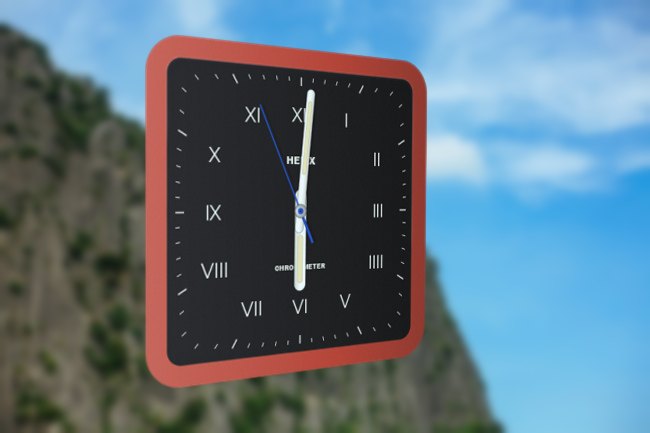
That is 6 h 00 min 56 s
